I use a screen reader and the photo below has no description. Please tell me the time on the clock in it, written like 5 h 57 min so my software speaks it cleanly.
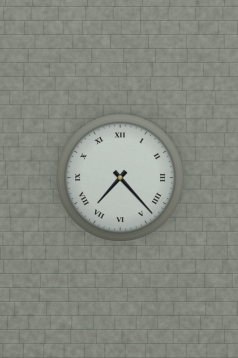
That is 7 h 23 min
